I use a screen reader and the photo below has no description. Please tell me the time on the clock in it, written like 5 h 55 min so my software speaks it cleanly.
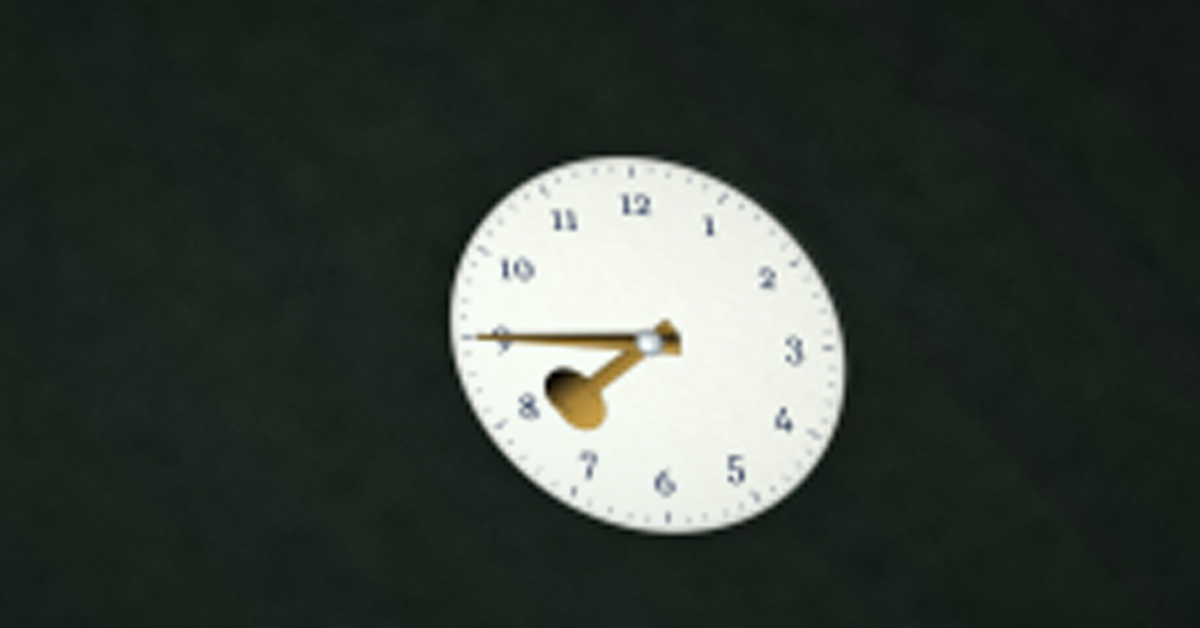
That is 7 h 45 min
